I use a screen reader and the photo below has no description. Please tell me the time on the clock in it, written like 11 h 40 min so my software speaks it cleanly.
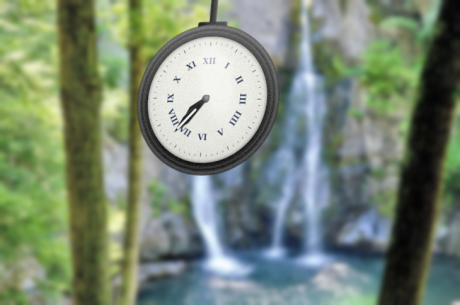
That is 7 h 37 min
